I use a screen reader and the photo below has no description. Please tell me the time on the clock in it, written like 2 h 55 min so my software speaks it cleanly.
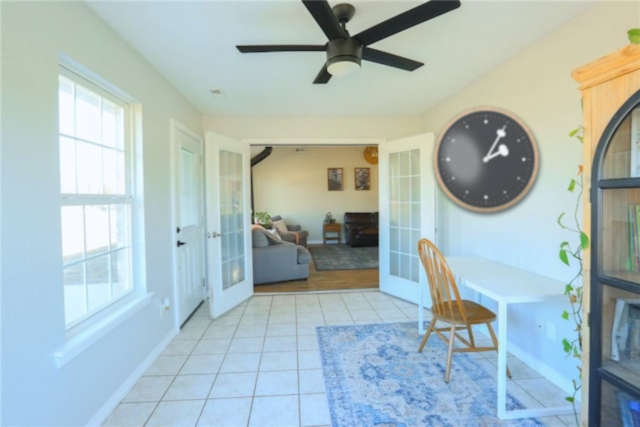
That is 2 h 05 min
